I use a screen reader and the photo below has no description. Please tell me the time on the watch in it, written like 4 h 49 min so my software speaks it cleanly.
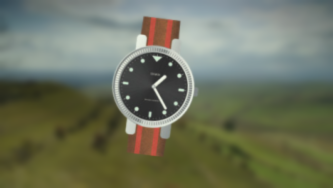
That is 1 h 24 min
